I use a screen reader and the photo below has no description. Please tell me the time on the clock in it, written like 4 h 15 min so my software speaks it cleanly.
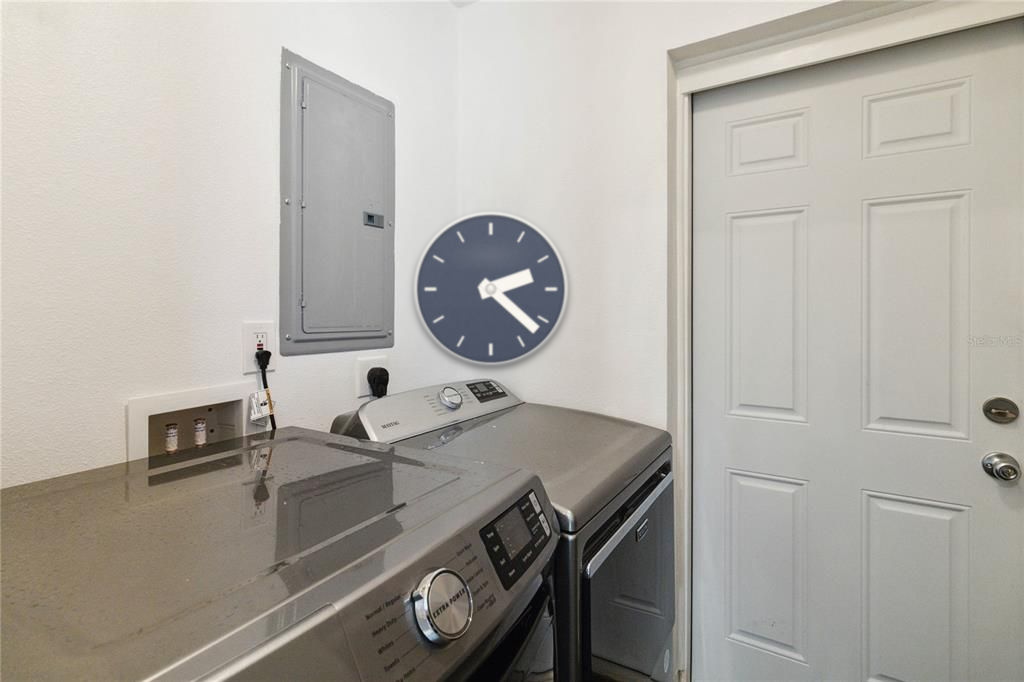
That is 2 h 22 min
